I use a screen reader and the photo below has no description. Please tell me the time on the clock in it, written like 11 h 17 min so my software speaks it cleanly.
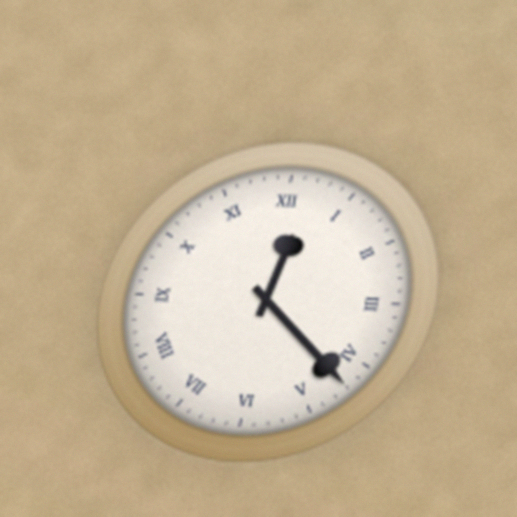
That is 12 h 22 min
